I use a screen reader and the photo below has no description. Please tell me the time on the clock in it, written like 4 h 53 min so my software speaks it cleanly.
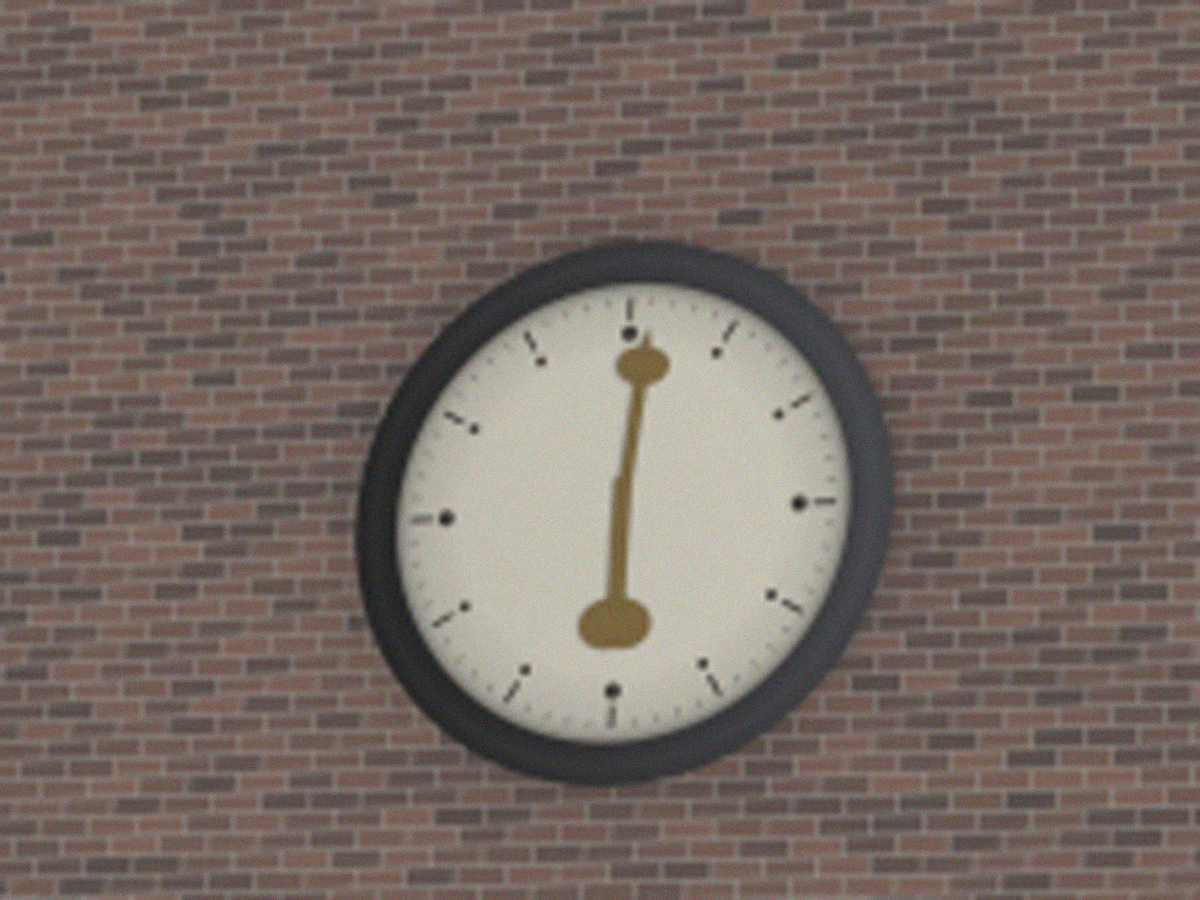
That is 6 h 01 min
